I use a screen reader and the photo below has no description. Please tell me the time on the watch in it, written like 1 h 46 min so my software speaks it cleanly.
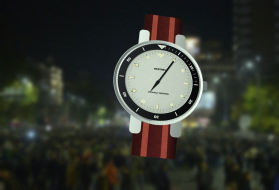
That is 7 h 05 min
